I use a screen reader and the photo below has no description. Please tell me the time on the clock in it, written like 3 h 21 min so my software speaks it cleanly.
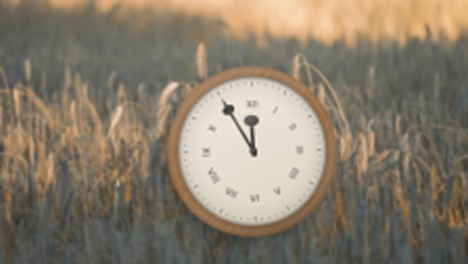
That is 11 h 55 min
